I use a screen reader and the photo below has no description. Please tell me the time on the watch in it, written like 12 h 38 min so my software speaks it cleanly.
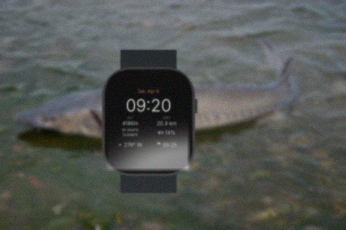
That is 9 h 20 min
